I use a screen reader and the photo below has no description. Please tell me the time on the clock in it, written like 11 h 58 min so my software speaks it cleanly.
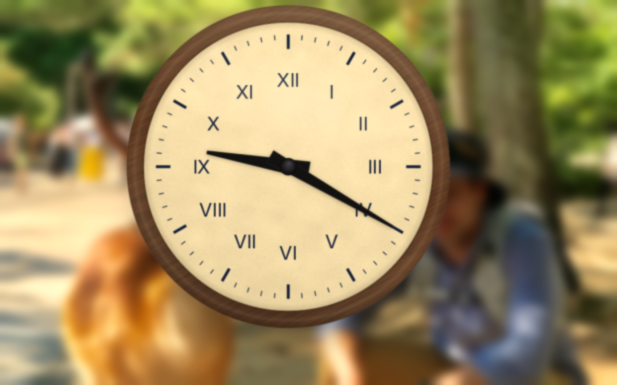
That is 9 h 20 min
